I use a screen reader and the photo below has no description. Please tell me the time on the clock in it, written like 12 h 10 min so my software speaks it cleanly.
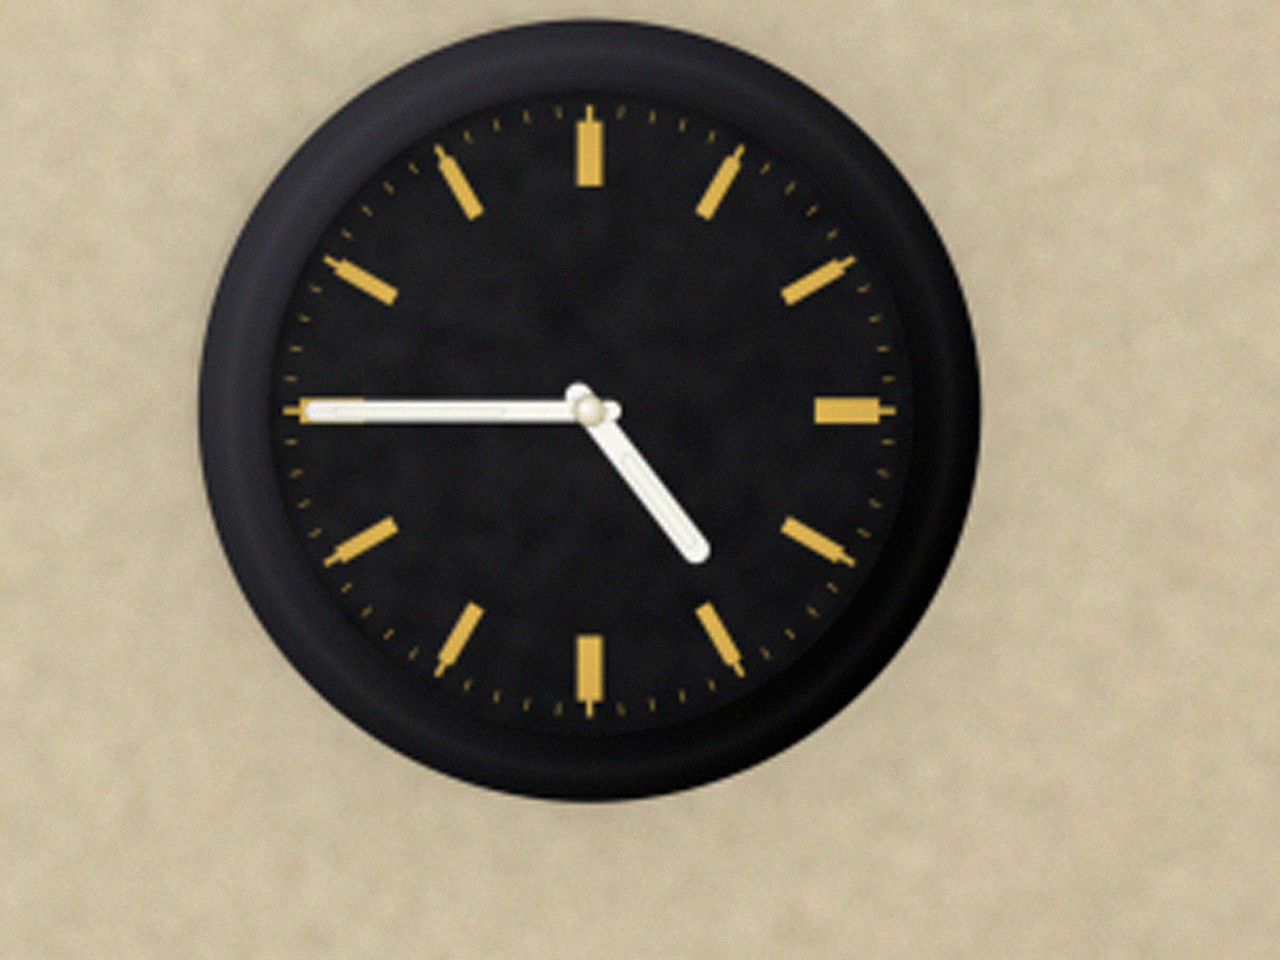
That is 4 h 45 min
